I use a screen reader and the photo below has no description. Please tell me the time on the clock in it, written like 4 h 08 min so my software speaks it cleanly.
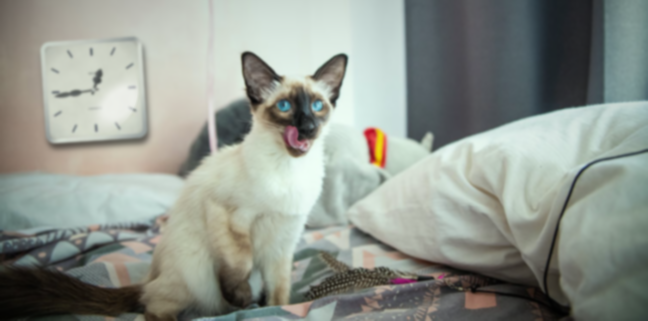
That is 12 h 44 min
